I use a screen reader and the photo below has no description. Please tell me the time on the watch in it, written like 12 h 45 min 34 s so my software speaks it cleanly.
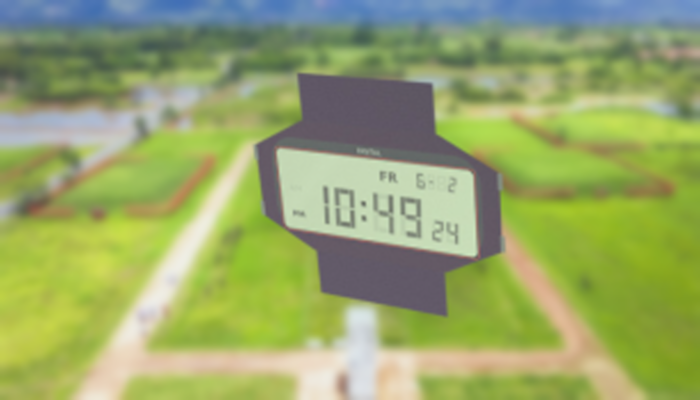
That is 10 h 49 min 24 s
